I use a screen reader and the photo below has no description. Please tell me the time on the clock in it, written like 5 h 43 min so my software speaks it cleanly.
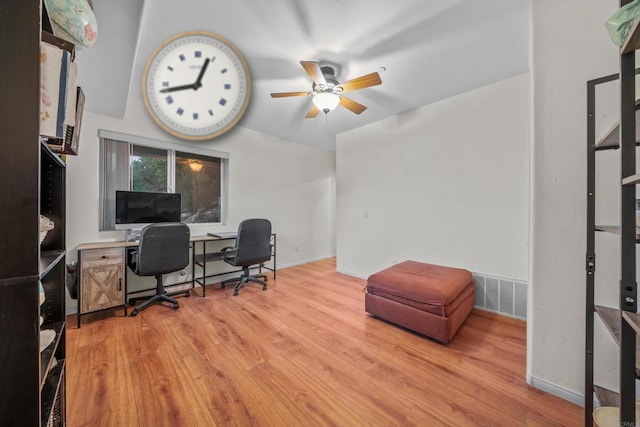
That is 12 h 43 min
